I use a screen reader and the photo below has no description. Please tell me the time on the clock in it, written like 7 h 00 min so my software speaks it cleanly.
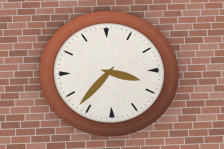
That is 3 h 37 min
